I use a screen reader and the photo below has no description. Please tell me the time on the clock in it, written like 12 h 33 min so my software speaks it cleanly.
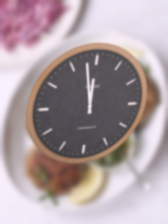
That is 11 h 58 min
